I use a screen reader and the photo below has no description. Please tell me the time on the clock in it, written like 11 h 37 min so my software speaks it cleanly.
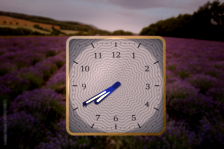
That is 7 h 40 min
